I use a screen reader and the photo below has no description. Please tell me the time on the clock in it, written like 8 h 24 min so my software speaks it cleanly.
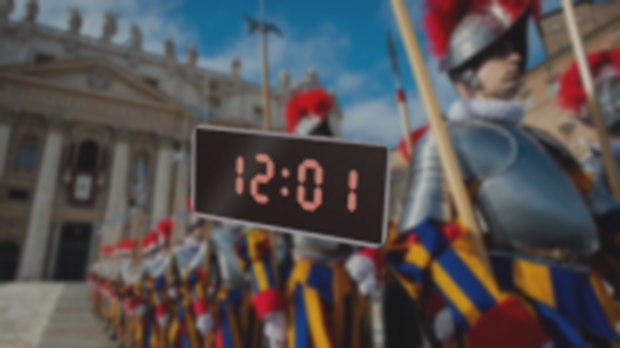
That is 12 h 01 min
